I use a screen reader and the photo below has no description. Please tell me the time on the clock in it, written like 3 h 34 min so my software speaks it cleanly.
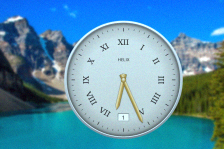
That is 6 h 26 min
